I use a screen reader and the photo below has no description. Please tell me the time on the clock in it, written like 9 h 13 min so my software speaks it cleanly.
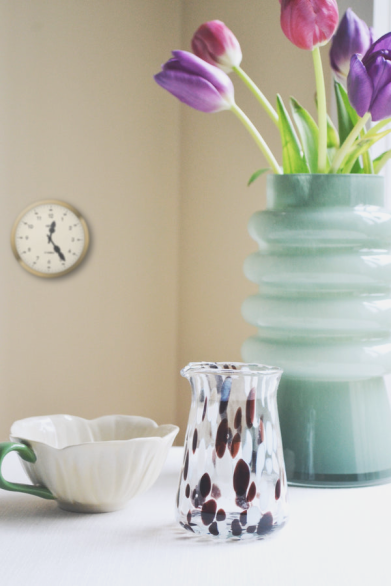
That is 12 h 24 min
